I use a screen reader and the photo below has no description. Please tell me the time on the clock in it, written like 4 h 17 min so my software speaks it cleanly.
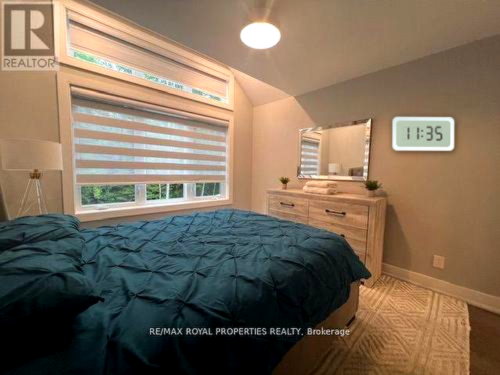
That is 11 h 35 min
